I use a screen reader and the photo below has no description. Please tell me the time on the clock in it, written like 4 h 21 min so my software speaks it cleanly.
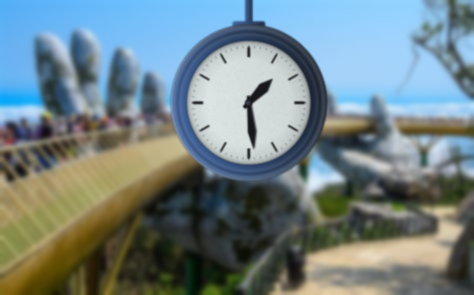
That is 1 h 29 min
